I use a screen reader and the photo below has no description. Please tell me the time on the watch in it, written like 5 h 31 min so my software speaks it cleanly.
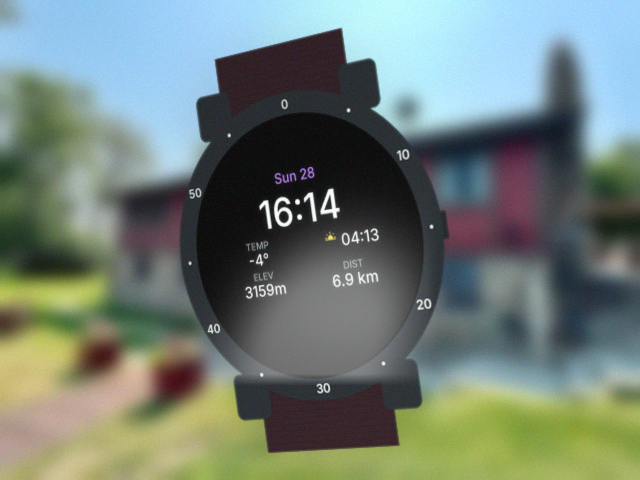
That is 16 h 14 min
